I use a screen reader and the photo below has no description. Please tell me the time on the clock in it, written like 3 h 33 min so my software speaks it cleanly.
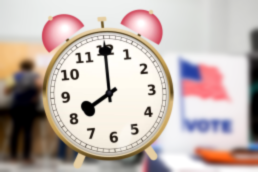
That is 8 h 00 min
